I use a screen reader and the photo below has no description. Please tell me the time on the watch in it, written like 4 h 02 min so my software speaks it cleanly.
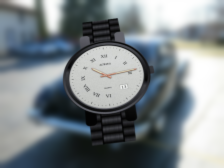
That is 10 h 14 min
